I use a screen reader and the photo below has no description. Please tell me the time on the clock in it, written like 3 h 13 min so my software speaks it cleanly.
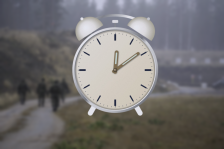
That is 12 h 09 min
